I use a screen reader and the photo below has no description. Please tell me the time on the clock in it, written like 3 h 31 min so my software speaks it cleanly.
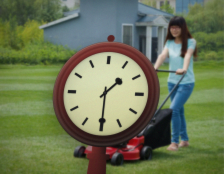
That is 1 h 30 min
